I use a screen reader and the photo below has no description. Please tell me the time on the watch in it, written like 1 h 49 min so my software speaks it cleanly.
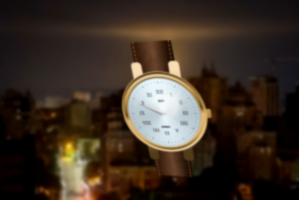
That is 9 h 49 min
